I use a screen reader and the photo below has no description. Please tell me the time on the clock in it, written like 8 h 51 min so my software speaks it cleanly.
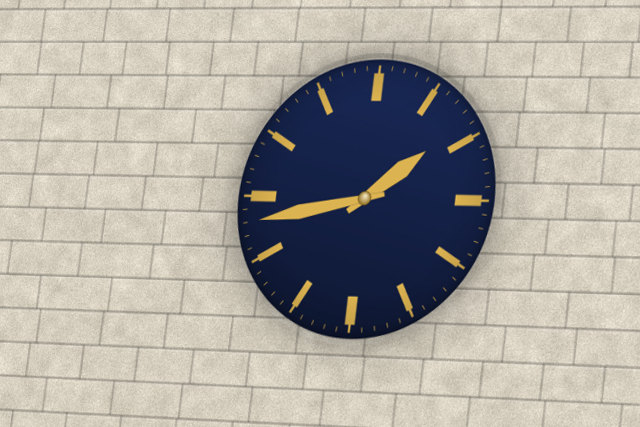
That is 1 h 43 min
